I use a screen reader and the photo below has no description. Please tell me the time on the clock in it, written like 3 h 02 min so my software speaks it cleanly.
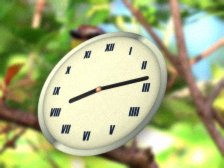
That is 8 h 13 min
